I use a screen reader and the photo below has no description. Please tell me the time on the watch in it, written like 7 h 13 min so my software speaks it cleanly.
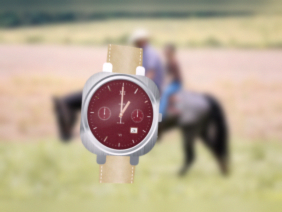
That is 1 h 00 min
